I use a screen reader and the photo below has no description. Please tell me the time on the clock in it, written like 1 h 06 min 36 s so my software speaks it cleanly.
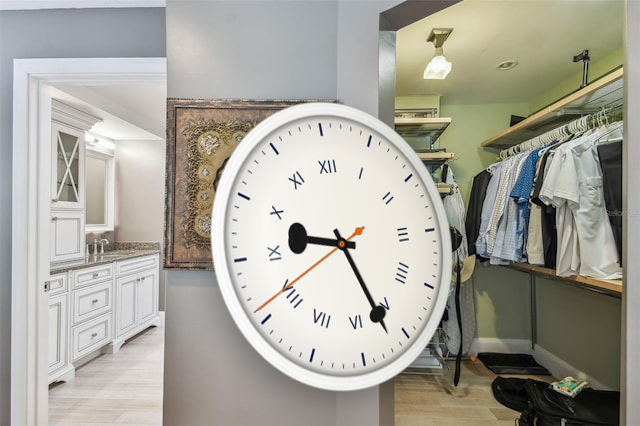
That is 9 h 26 min 41 s
